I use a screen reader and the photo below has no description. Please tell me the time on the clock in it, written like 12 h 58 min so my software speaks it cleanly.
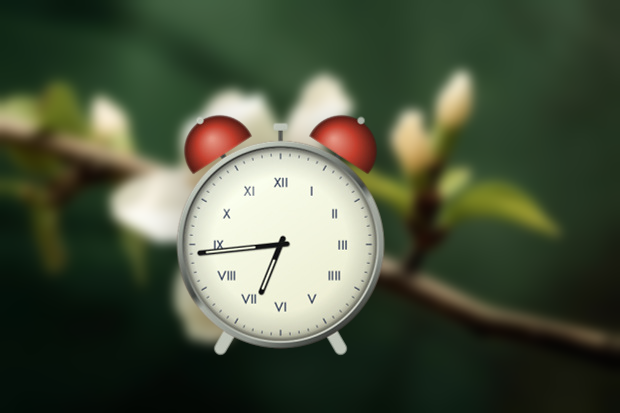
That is 6 h 44 min
